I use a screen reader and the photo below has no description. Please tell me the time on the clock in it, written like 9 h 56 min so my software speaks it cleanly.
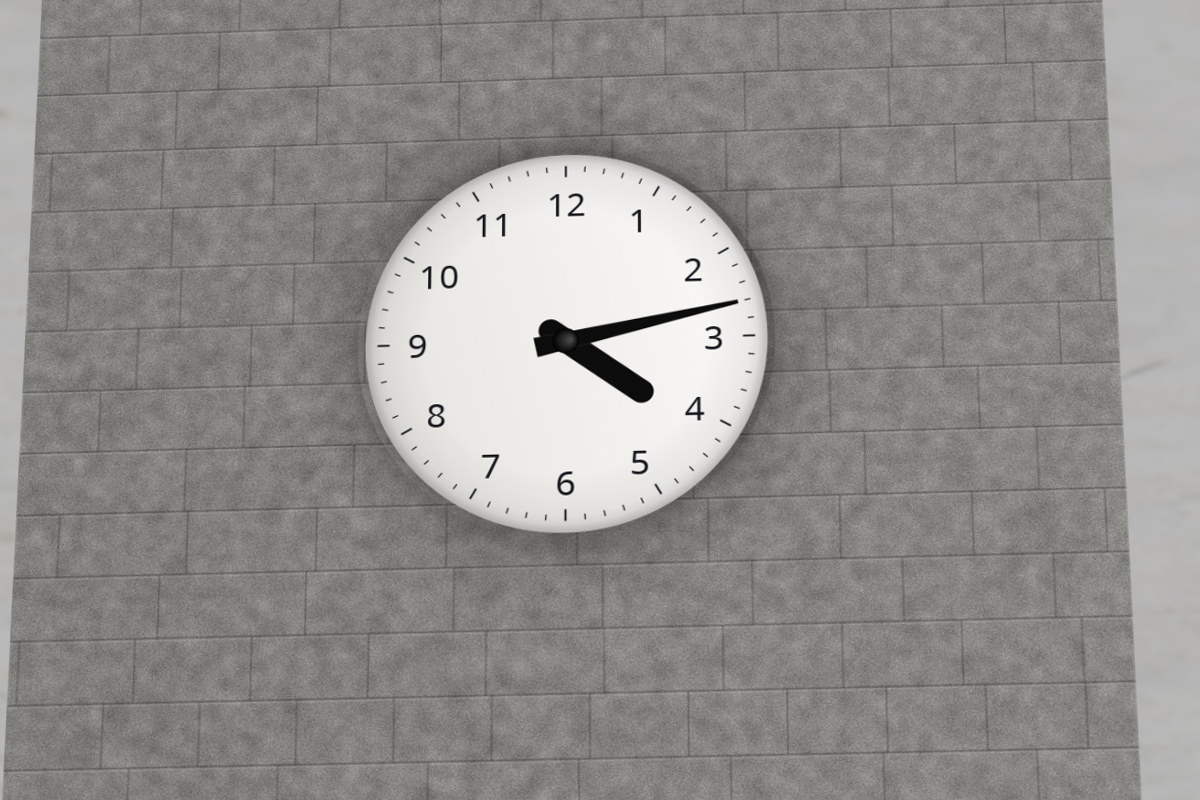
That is 4 h 13 min
